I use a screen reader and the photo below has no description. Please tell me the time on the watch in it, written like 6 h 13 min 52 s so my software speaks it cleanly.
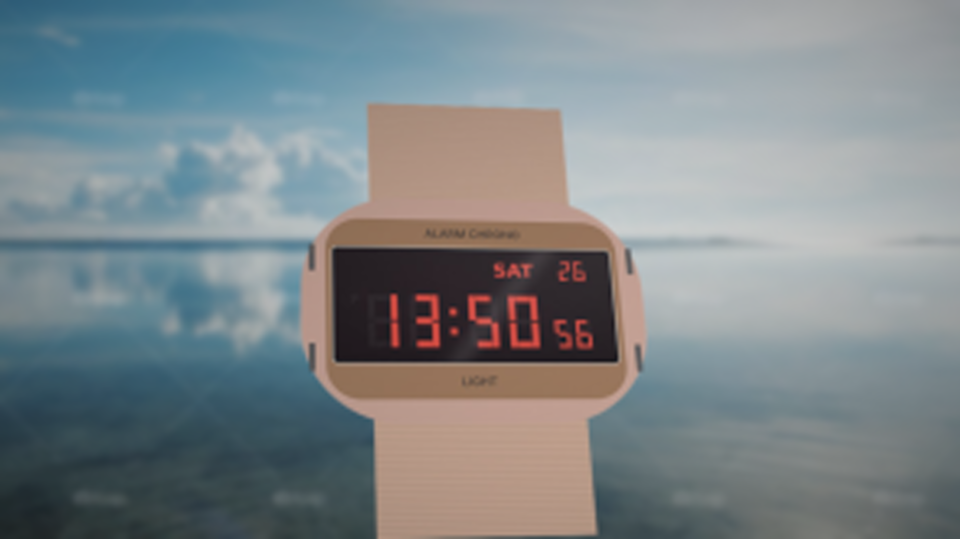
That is 13 h 50 min 56 s
